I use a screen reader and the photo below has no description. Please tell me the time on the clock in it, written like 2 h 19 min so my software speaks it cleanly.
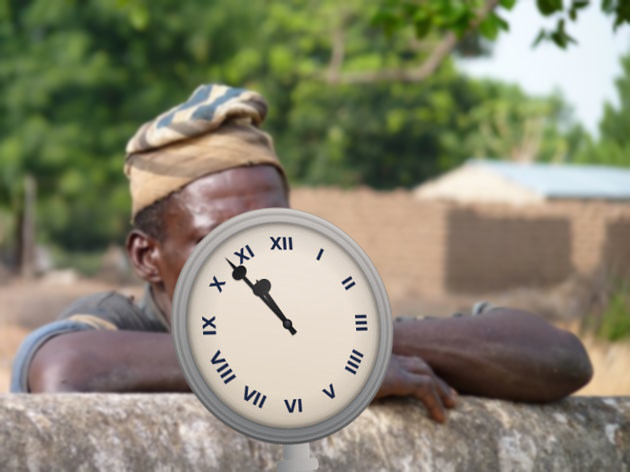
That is 10 h 53 min
